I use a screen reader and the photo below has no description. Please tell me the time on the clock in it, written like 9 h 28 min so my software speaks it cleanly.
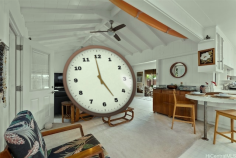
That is 4 h 59 min
